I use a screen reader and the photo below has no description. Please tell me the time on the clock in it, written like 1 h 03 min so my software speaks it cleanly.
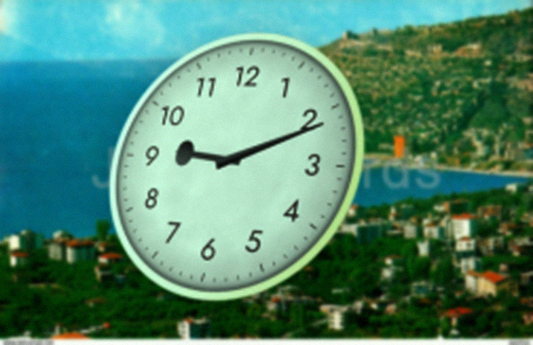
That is 9 h 11 min
